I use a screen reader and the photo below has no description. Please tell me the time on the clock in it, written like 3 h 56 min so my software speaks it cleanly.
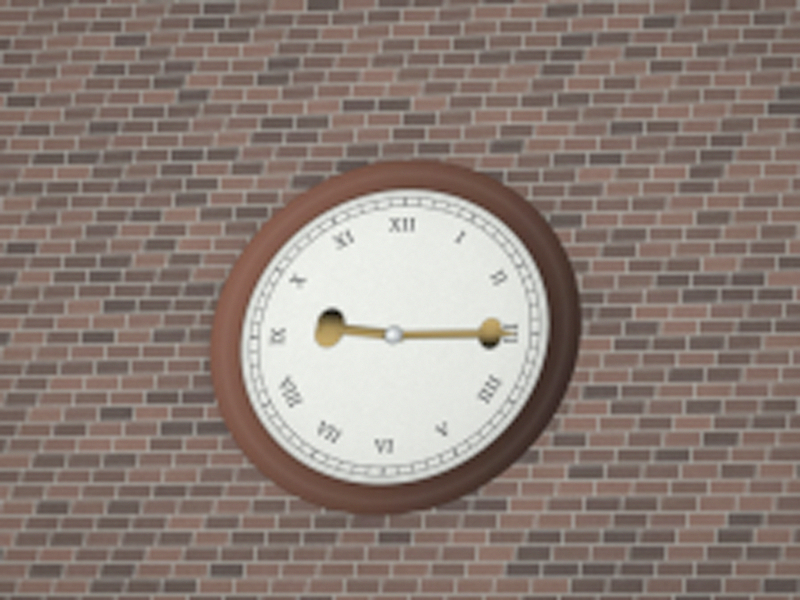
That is 9 h 15 min
